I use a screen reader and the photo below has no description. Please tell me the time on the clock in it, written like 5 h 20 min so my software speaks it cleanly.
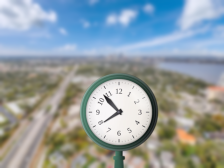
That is 7 h 53 min
